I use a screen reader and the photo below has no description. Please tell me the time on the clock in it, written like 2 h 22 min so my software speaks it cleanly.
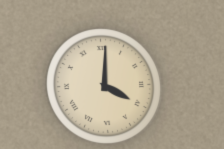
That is 4 h 01 min
